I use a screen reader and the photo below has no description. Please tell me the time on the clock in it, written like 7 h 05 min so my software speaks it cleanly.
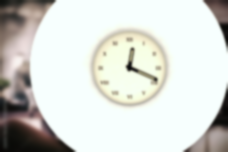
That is 12 h 19 min
